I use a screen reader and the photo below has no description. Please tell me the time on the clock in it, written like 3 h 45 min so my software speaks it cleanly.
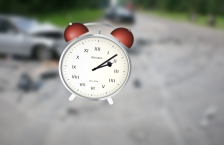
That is 2 h 08 min
